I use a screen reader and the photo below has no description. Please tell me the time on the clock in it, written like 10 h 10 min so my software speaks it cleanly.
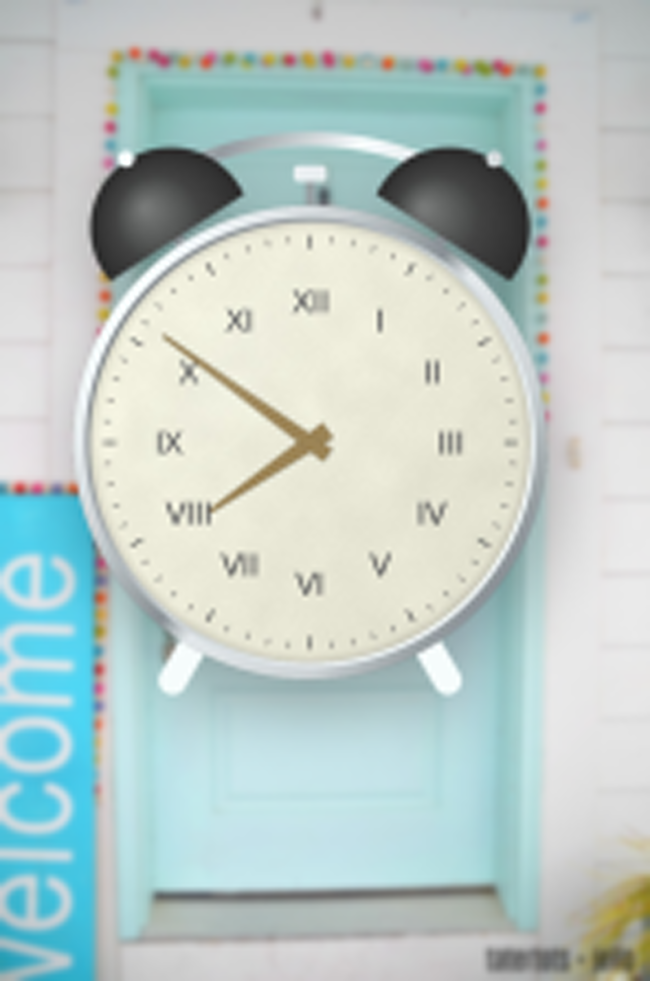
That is 7 h 51 min
